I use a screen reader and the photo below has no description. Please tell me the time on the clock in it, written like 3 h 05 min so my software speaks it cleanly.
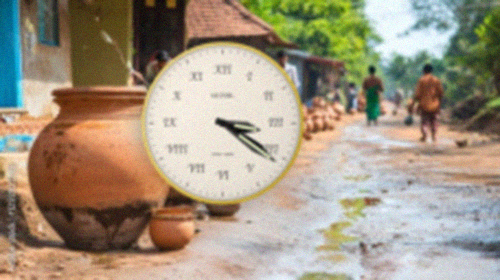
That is 3 h 21 min
